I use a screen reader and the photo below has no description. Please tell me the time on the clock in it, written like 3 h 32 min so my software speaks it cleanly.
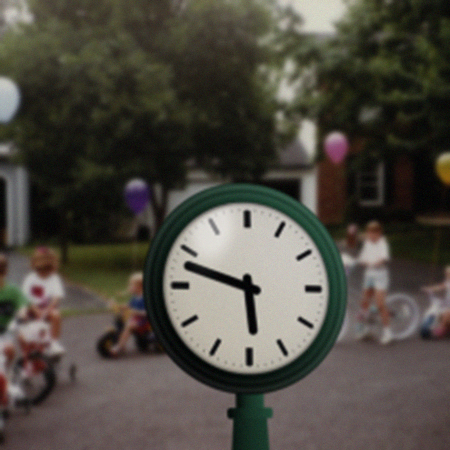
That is 5 h 48 min
